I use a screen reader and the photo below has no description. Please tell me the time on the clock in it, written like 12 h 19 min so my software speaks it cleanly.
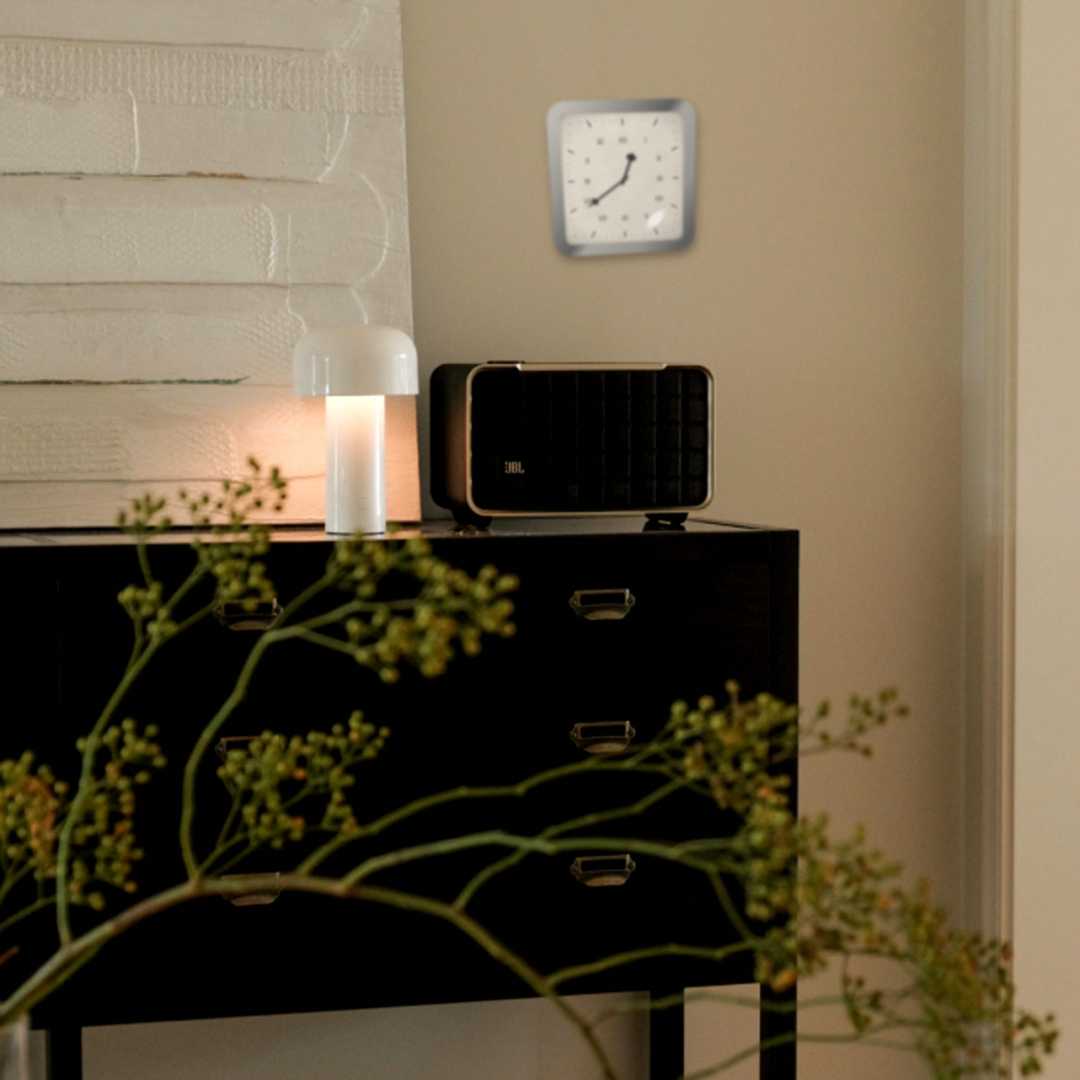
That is 12 h 39 min
